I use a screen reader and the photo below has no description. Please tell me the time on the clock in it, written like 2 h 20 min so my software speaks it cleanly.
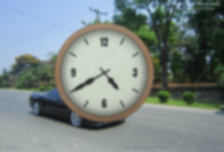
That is 4 h 40 min
